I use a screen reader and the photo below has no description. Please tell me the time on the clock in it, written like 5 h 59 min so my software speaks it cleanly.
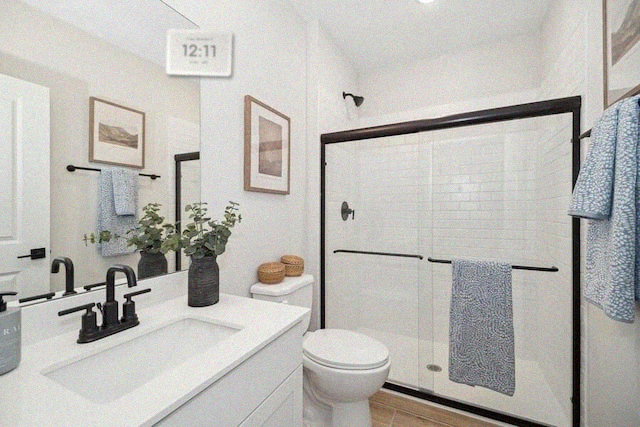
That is 12 h 11 min
